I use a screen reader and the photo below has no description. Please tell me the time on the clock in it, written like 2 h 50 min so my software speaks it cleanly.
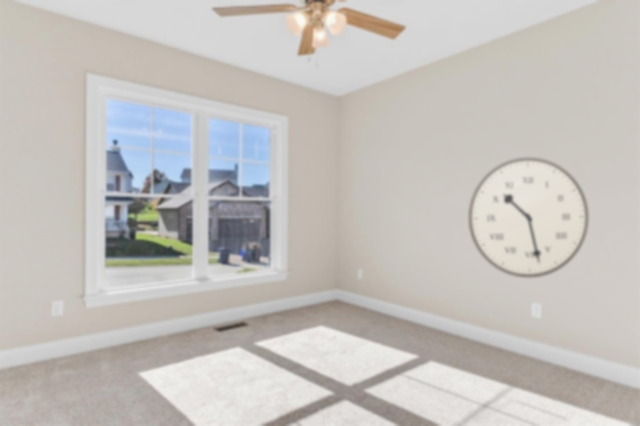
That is 10 h 28 min
